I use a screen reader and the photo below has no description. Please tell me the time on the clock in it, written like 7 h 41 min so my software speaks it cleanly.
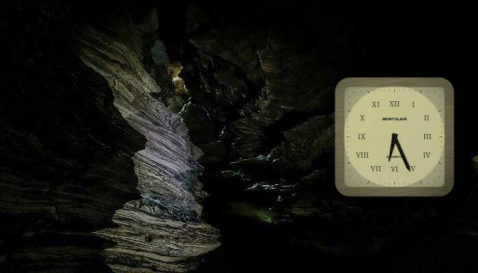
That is 6 h 26 min
